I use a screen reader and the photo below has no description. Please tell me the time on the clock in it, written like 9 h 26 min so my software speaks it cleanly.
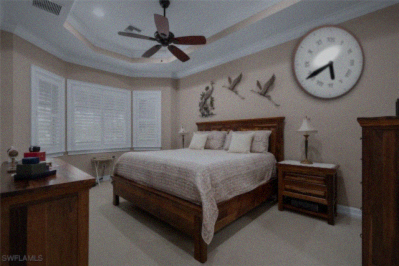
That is 5 h 40 min
